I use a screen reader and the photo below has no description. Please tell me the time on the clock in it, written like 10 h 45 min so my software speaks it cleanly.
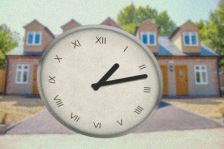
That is 1 h 12 min
